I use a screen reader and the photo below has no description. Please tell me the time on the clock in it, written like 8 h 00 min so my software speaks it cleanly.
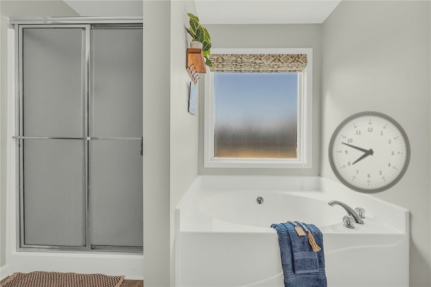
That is 7 h 48 min
